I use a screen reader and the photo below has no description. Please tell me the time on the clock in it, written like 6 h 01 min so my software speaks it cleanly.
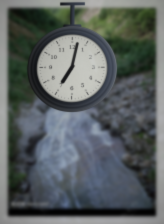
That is 7 h 02 min
